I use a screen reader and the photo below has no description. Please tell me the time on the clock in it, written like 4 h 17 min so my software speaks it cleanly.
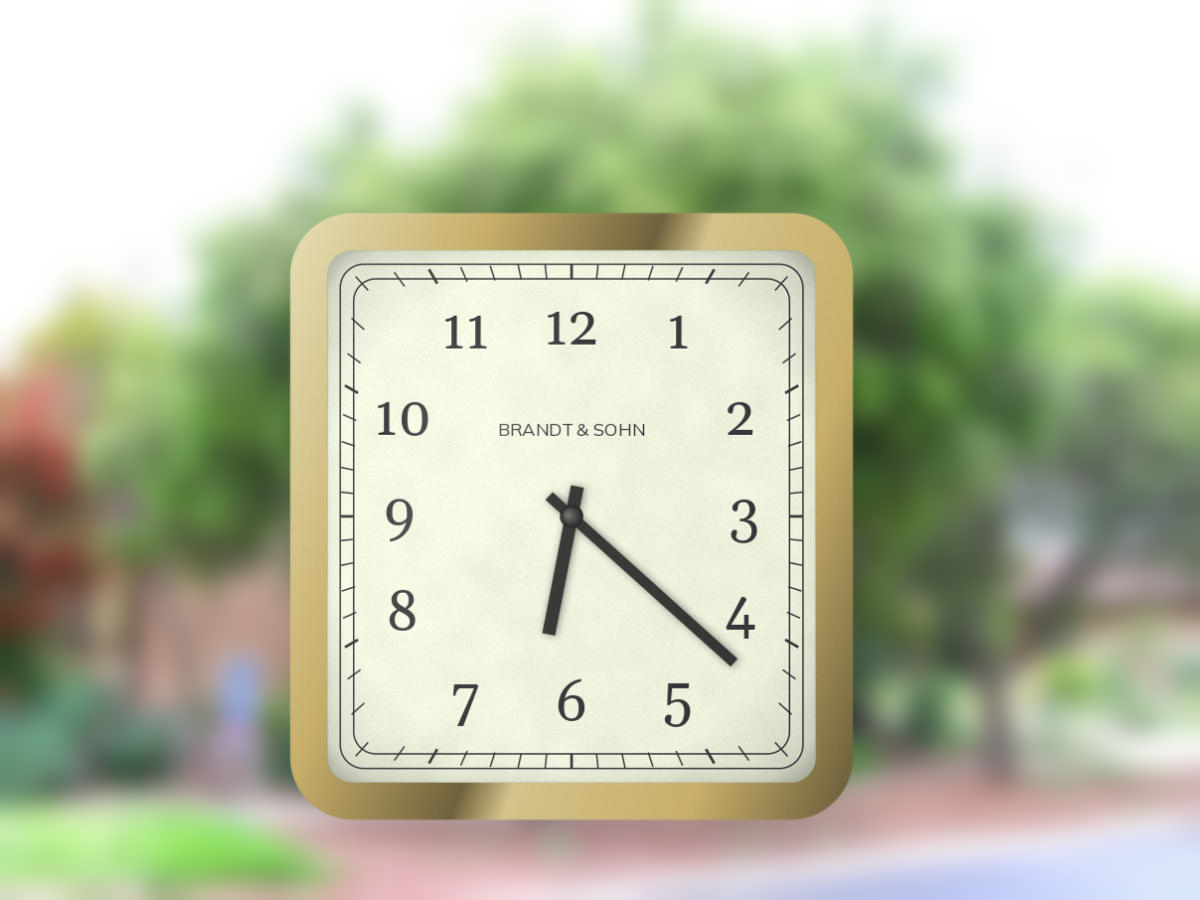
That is 6 h 22 min
